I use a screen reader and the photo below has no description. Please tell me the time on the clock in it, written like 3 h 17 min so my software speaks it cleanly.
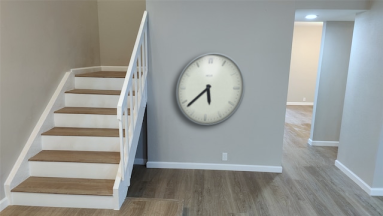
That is 5 h 38 min
